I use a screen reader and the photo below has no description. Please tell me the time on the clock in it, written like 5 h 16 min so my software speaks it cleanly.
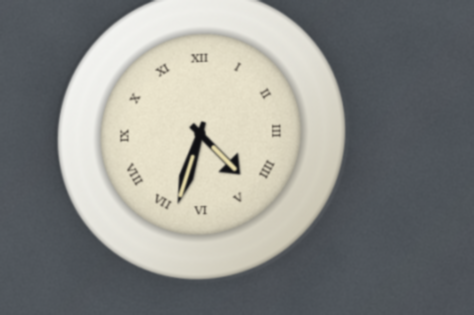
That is 4 h 33 min
